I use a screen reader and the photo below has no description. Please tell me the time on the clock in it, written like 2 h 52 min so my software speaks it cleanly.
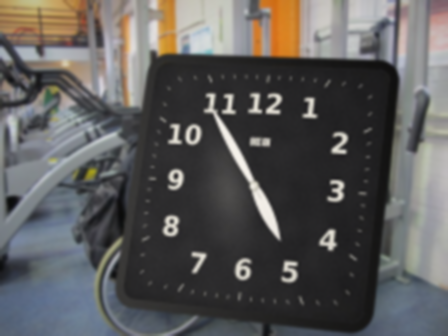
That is 4 h 54 min
